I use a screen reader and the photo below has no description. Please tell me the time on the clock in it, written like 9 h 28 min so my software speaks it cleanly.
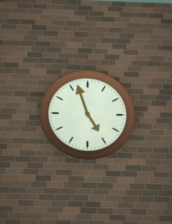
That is 4 h 57 min
